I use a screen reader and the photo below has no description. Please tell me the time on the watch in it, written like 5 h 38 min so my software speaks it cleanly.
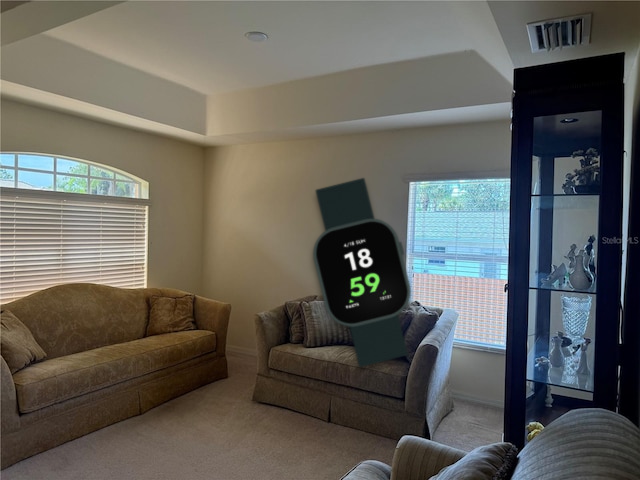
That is 18 h 59 min
